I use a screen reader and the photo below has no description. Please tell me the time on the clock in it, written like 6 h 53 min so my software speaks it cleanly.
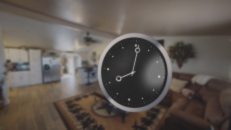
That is 8 h 01 min
